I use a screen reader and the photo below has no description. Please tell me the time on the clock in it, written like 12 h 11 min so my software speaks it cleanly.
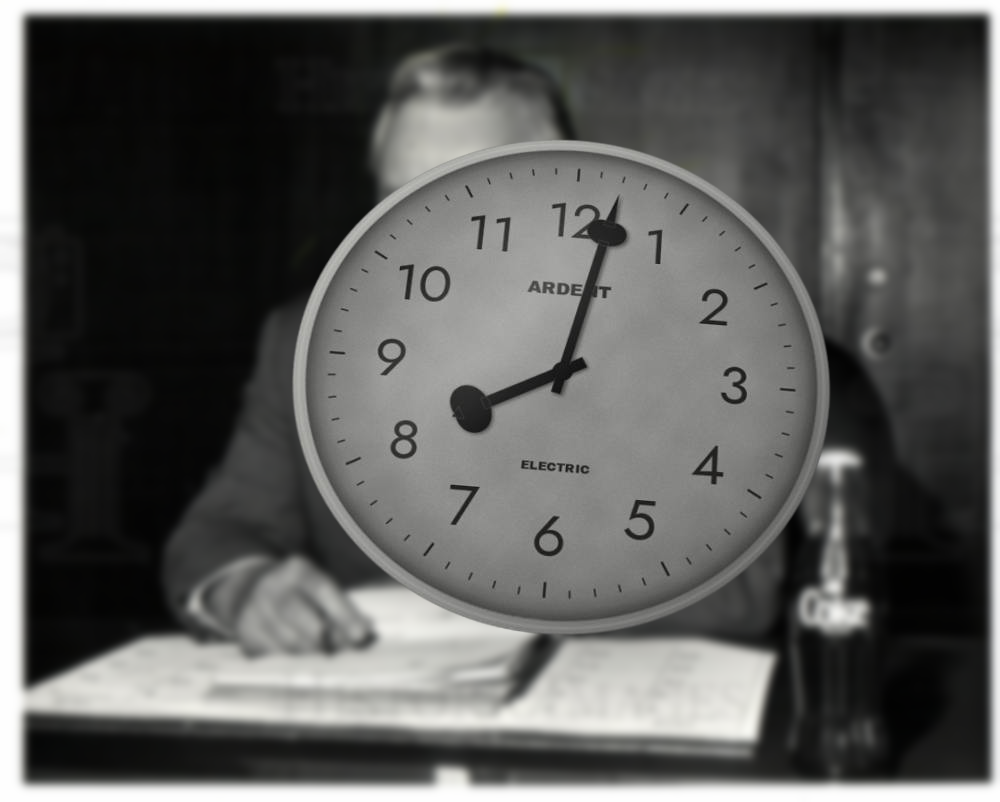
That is 8 h 02 min
